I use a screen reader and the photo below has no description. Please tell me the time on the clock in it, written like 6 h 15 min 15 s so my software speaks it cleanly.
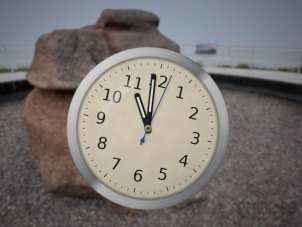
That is 10 h 59 min 02 s
